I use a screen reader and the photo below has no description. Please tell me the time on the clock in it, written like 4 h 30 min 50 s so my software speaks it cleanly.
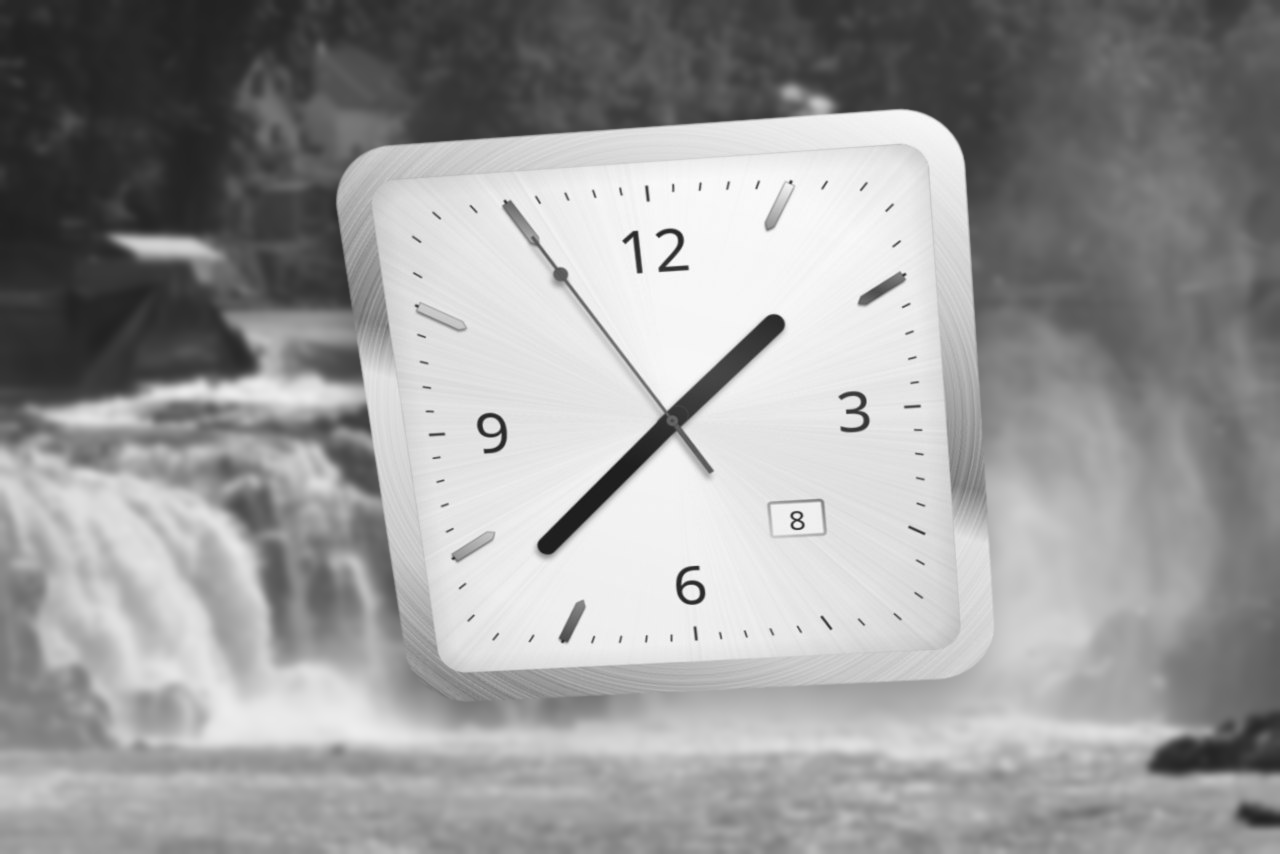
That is 1 h 37 min 55 s
